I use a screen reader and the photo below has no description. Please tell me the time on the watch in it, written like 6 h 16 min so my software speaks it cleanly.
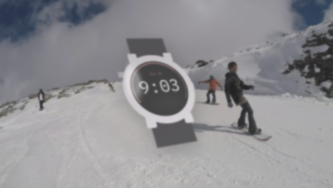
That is 9 h 03 min
